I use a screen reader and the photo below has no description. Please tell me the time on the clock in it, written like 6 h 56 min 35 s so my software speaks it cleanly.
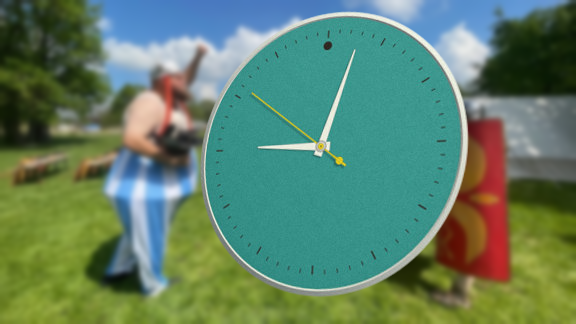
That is 9 h 02 min 51 s
